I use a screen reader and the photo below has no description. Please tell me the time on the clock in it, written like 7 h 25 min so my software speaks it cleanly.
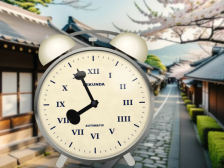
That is 7 h 56 min
